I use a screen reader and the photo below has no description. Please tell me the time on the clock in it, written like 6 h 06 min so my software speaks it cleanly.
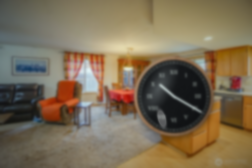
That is 10 h 20 min
